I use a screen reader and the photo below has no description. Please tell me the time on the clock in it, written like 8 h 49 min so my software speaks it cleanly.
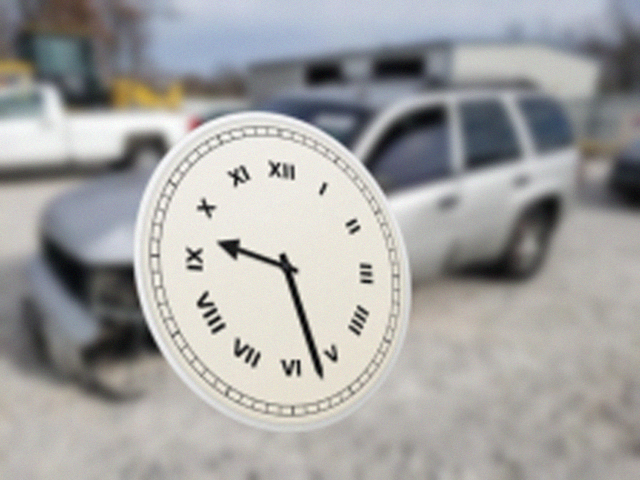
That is 9 h 27 min
